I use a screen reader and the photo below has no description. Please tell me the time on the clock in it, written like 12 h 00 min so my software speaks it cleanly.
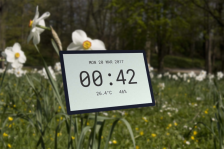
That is 0 h 42 min
